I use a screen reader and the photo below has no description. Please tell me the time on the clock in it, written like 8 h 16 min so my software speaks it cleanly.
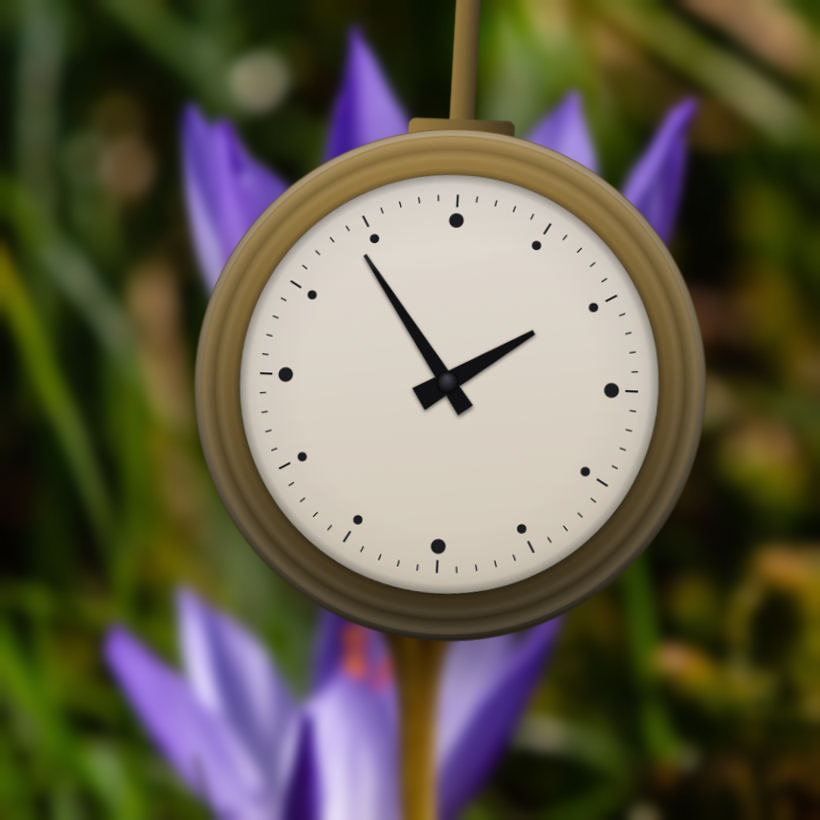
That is 1 h 54 min
